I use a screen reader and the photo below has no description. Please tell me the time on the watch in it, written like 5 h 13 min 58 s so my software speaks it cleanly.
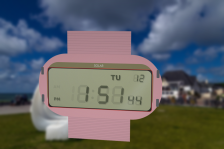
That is 1 h 51 min 44 s
